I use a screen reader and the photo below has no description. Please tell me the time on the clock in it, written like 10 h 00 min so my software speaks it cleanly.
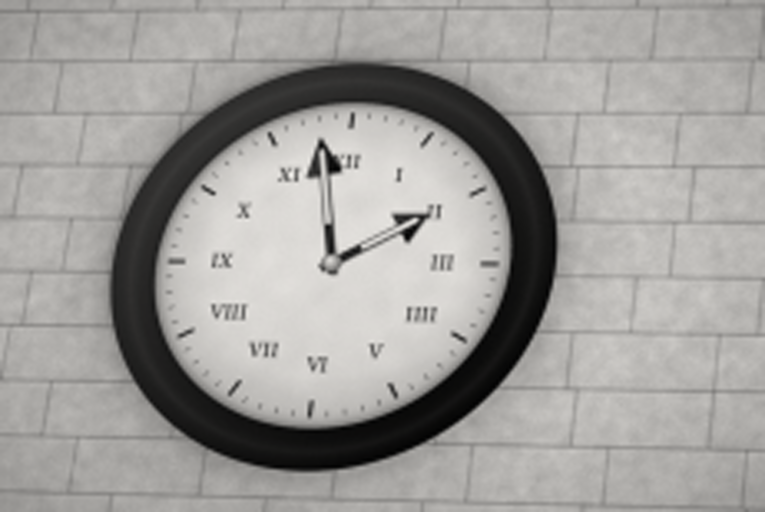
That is 1 h 58 min
